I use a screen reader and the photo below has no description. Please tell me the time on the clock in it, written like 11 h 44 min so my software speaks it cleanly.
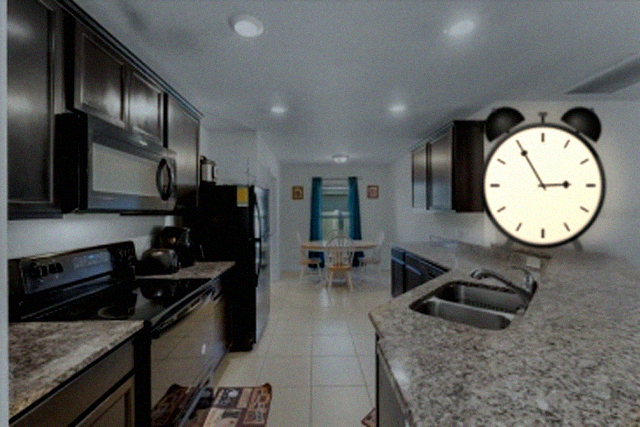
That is 2 h 55 min
